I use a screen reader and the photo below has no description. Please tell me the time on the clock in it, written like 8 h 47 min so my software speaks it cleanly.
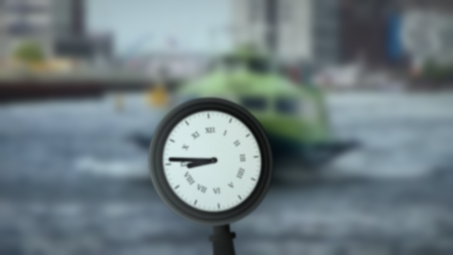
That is 8 h 46 min
